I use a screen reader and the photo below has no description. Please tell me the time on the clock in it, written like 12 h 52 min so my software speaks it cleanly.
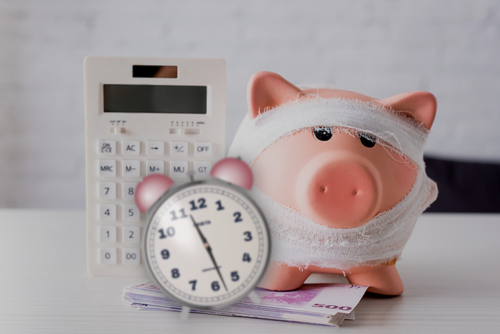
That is 11 h 28 min
